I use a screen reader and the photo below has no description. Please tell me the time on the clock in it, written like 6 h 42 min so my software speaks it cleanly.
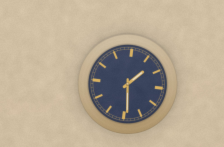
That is 1 h 29 min
